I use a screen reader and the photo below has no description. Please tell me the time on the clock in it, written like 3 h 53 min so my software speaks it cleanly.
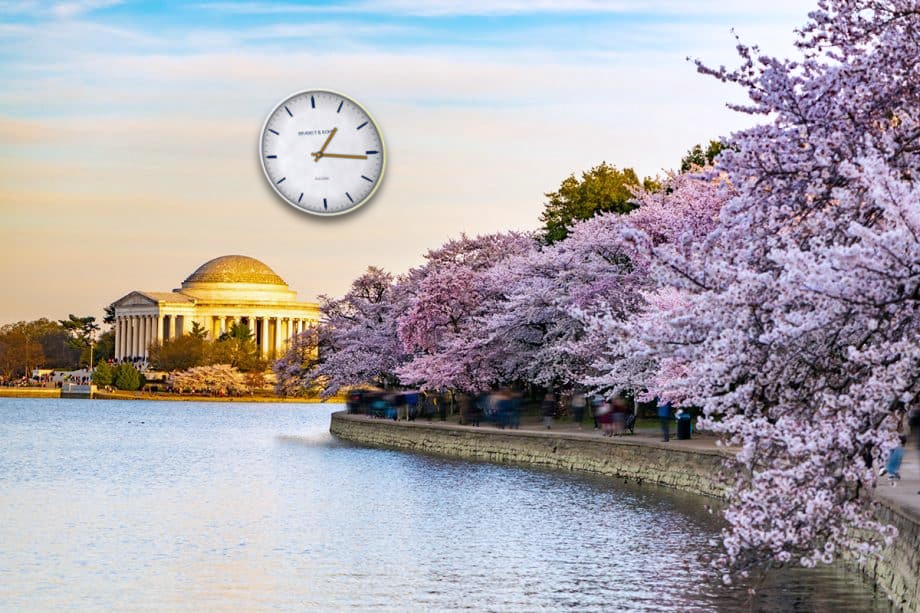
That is 1 h 16 min
